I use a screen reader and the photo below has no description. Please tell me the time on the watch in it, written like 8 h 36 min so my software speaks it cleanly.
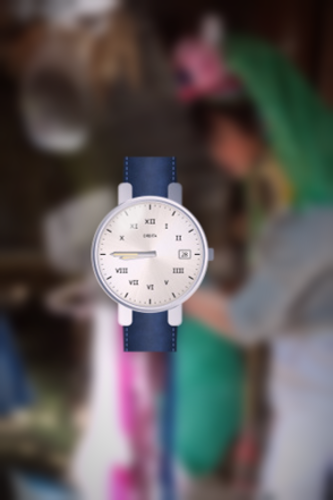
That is 8 h 45 min
